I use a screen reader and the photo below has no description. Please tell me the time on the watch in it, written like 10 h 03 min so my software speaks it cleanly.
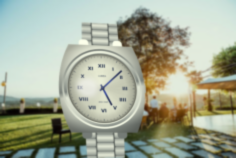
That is 5 h 08 min
